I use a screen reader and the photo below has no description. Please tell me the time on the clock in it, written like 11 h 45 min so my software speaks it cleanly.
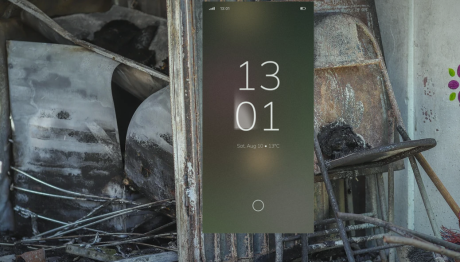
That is 13 h 01 min
